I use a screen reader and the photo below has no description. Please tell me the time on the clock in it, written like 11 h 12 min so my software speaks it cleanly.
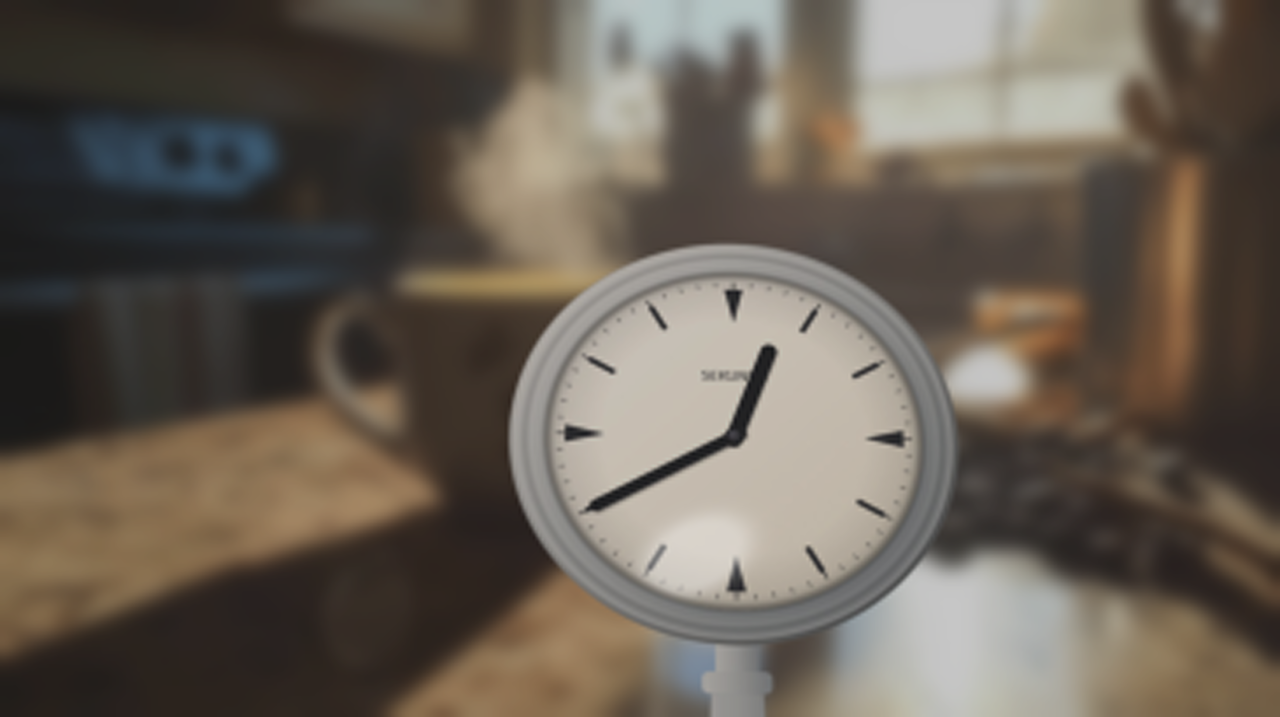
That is 12 h 40 min
